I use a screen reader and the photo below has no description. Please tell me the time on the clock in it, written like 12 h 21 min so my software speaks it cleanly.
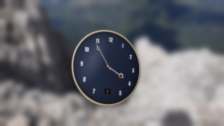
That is 3 h 54 min
